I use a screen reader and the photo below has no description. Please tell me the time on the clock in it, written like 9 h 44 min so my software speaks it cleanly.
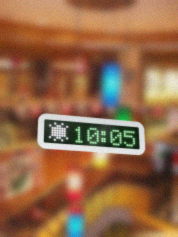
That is 10 h 05 min
